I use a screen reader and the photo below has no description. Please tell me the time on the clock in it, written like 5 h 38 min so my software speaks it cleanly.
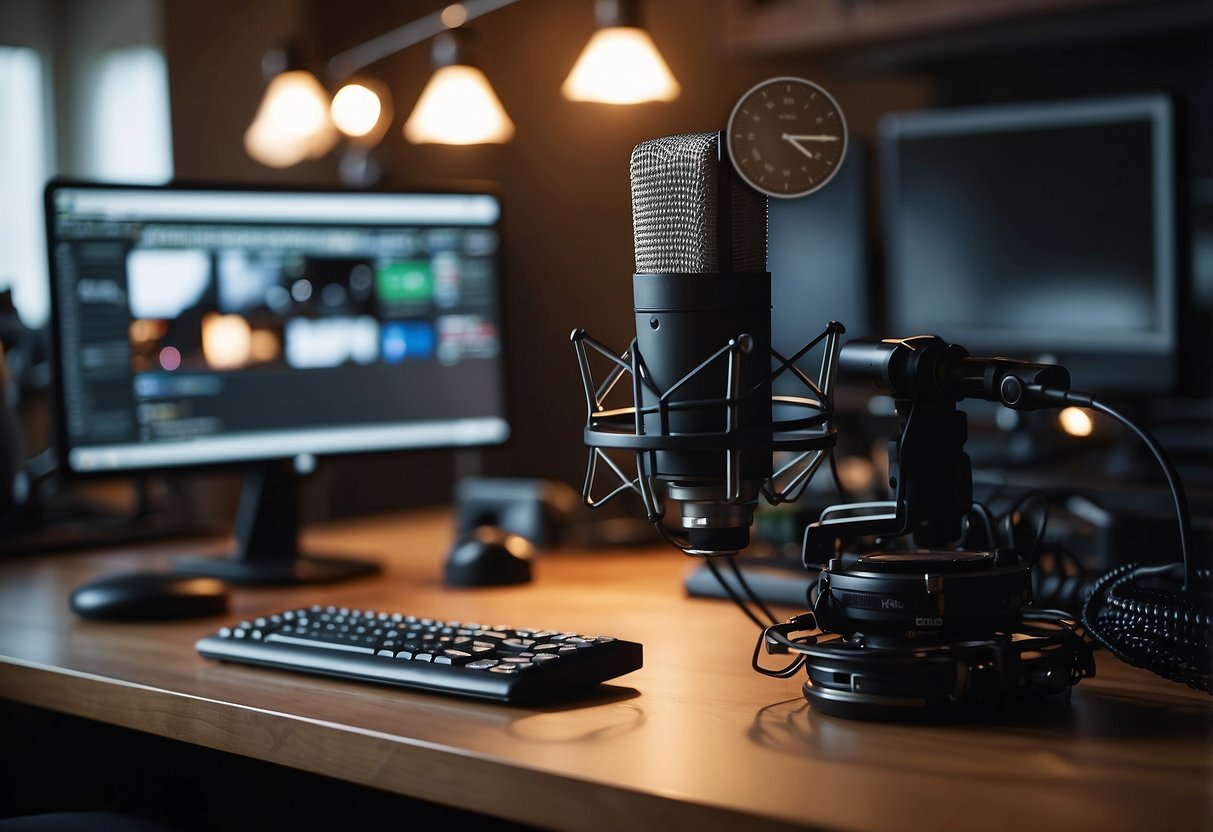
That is 4 h 15 min
